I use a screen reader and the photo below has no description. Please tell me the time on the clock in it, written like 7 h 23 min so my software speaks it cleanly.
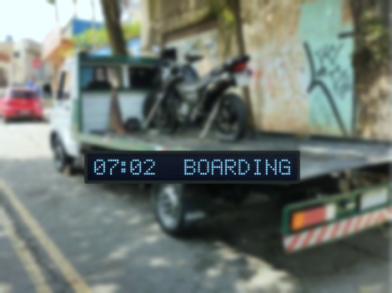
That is 7 h 02 min
